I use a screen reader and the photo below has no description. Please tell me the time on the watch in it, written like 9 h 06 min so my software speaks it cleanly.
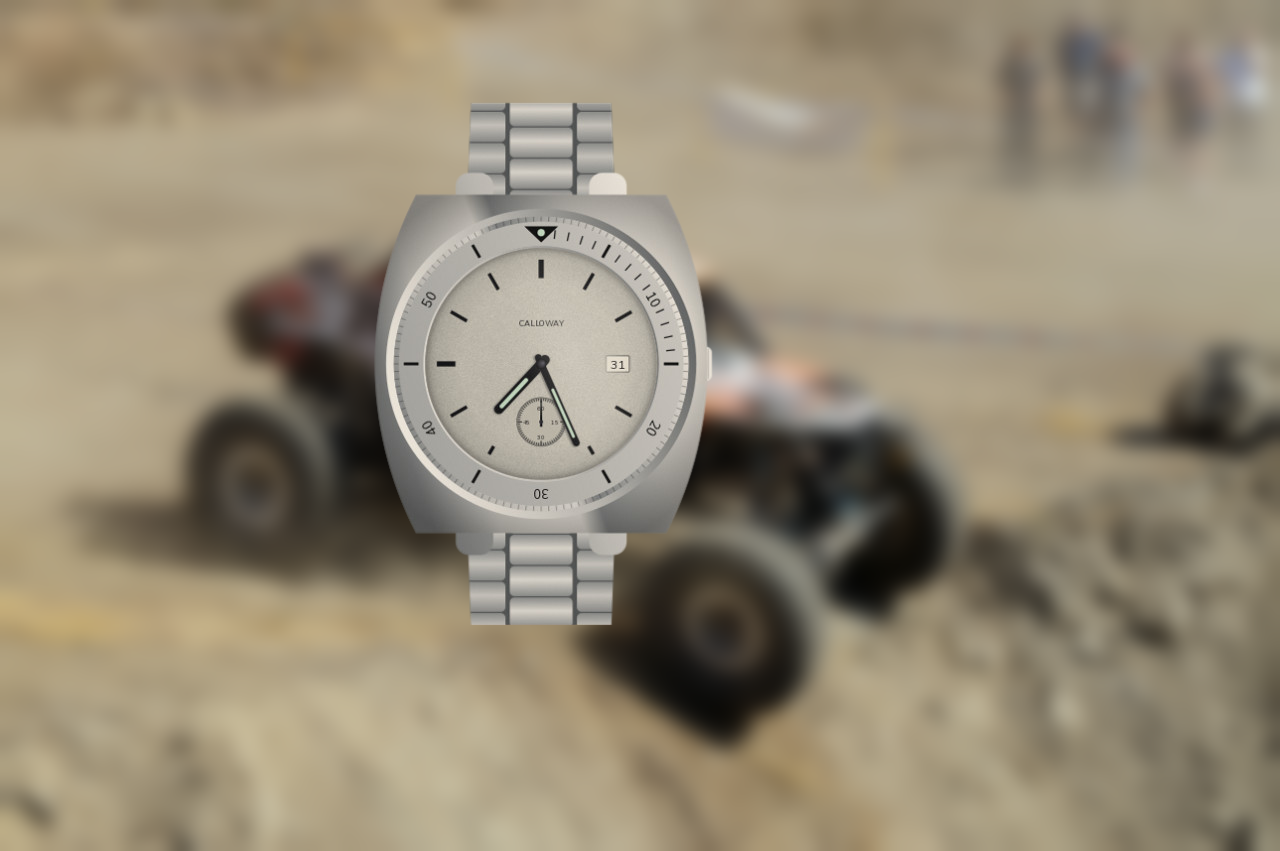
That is 7 h 26 min
